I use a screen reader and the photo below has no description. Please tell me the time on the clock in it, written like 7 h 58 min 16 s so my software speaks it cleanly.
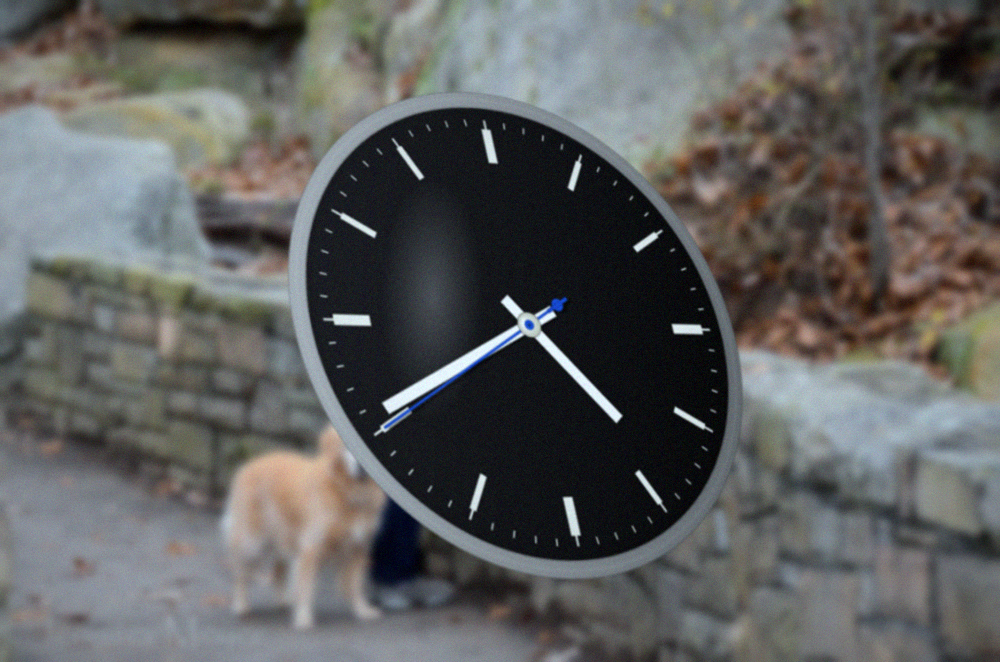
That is 4 h 40 min 40 s
